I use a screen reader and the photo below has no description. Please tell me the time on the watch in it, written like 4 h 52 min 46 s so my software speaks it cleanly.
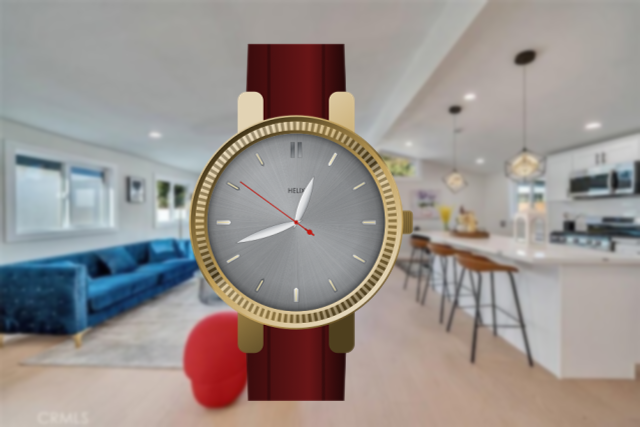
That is 12 h 41 min 51 s
